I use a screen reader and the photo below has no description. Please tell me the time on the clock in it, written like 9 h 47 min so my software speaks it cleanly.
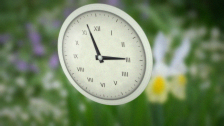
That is 2 h 57 min
